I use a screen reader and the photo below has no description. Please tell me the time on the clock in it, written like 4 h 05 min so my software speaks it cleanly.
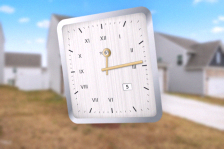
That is 12 h 14 min
